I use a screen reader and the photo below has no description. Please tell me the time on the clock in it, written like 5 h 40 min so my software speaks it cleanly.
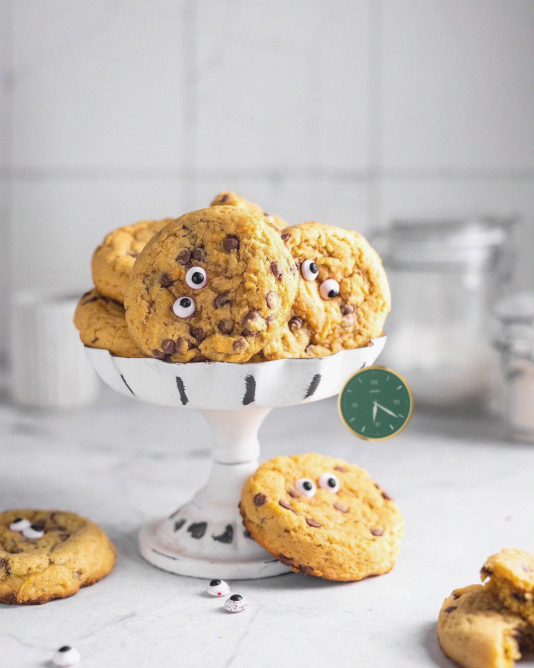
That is 6 h 21 min
